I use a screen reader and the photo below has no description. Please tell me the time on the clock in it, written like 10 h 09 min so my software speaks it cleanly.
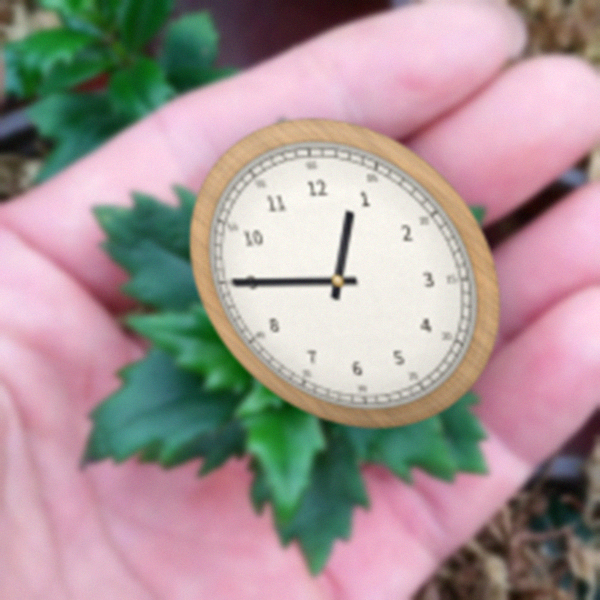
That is 12 h 45 min
